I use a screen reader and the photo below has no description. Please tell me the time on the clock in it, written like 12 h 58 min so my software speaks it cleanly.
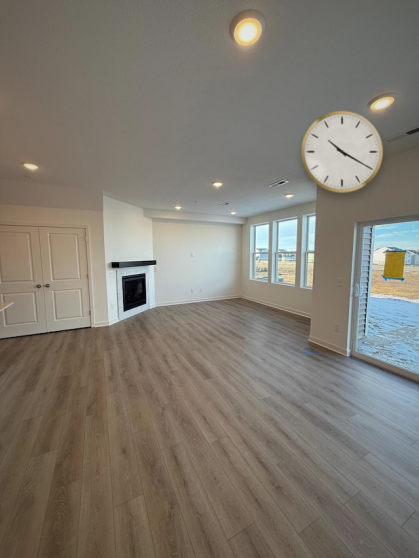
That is 10 h 20 min
